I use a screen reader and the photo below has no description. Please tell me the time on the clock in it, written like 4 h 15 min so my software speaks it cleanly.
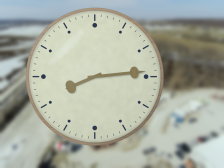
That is 8 h 14 min
